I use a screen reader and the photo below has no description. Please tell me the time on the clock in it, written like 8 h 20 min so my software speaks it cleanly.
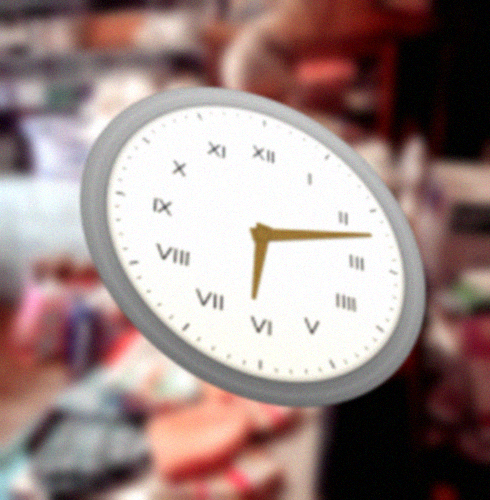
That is 6 h 12 min
